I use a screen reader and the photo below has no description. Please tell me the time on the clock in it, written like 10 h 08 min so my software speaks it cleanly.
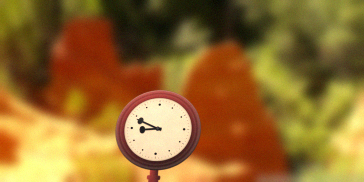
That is 8 h 49 min
